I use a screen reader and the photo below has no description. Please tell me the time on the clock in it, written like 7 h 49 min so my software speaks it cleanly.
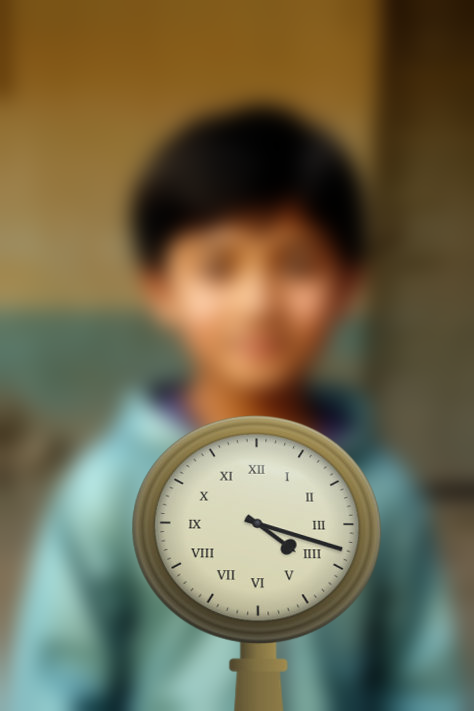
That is 4 h 18 min
